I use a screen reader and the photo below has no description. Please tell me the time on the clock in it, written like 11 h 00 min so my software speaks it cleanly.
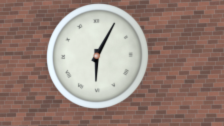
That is 6 h 05 min
